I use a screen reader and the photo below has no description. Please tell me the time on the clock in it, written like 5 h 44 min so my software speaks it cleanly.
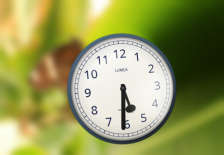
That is 5 h 31 min
